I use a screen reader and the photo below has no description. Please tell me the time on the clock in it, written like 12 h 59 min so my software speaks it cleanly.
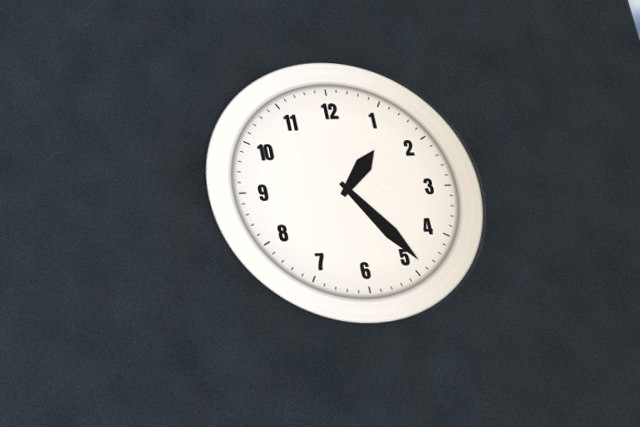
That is 1 h 24 min
